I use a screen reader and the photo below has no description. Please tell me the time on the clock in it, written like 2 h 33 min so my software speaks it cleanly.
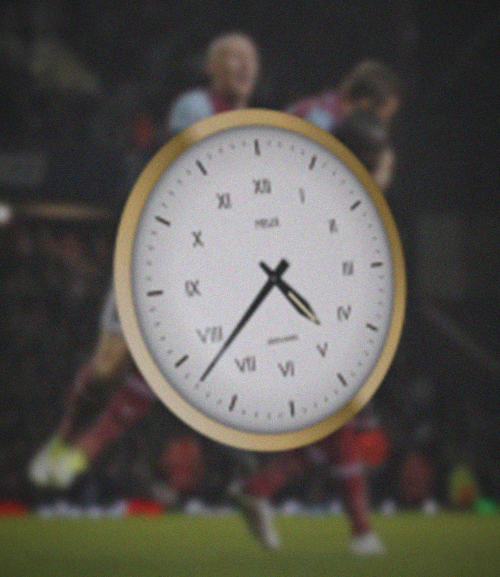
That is 4 h 38 min
